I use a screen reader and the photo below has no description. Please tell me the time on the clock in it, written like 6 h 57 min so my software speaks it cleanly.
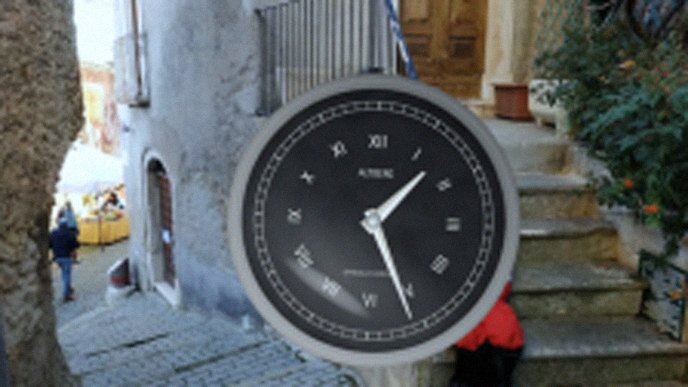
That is 1 h 26 min
